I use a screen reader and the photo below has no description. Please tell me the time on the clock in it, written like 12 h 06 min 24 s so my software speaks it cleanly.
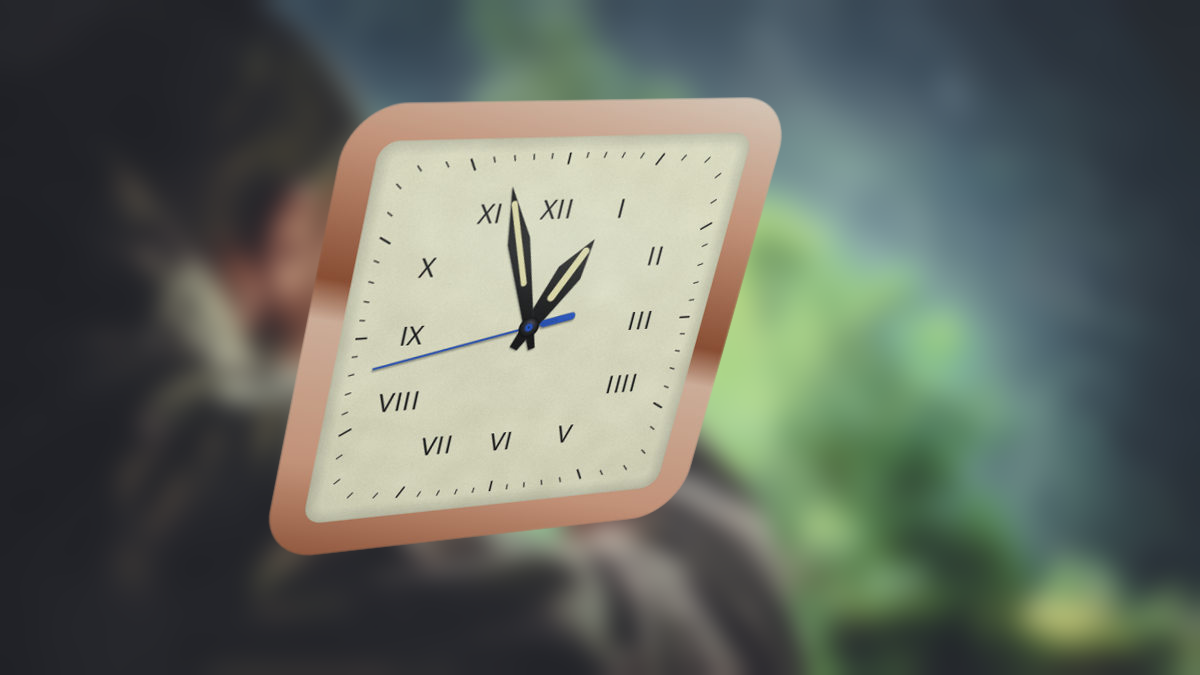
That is 12 h 56 min 43 s
